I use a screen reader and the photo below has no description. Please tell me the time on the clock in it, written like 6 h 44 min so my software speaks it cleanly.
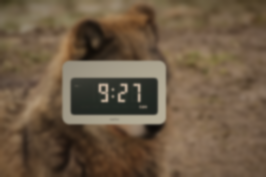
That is 9 h 27 min
